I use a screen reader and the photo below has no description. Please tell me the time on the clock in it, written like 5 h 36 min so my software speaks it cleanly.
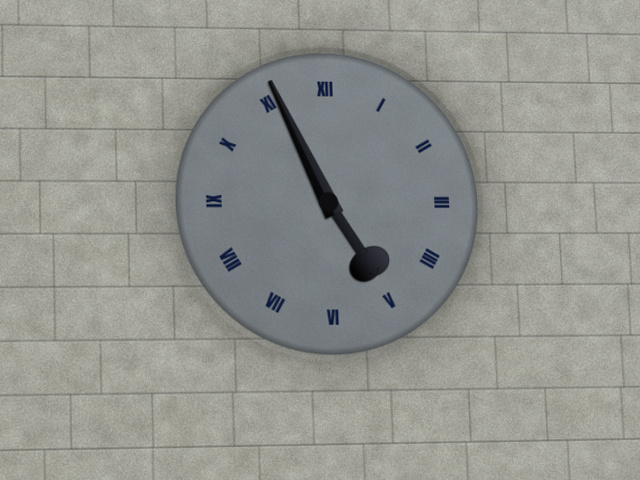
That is 4 h 56 min
